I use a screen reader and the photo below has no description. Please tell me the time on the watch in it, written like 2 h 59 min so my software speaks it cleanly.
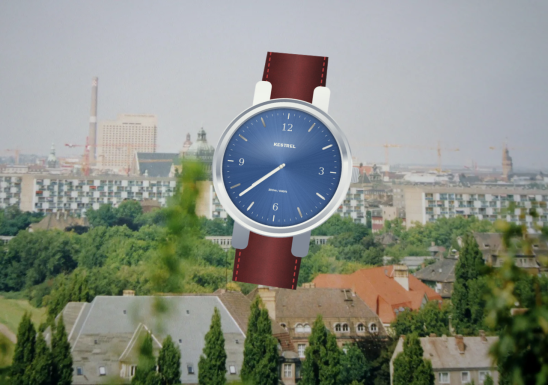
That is 7 h 38 min
